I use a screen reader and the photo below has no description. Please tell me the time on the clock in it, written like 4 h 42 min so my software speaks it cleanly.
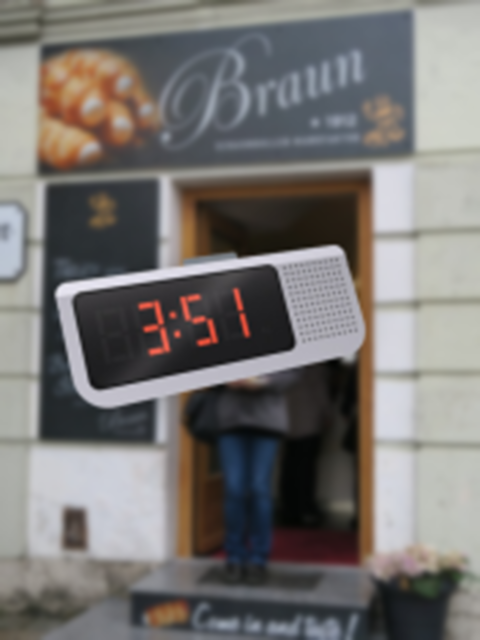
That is 3 h 51 min
